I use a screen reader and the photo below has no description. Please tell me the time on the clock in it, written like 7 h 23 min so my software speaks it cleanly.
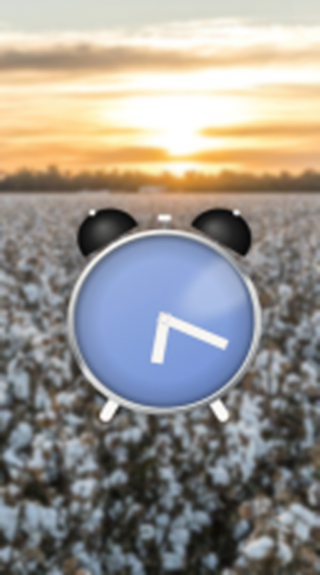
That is 6 h 19 min
